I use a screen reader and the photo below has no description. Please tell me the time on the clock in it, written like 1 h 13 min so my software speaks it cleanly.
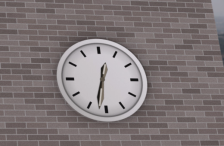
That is 12 h 32 min
